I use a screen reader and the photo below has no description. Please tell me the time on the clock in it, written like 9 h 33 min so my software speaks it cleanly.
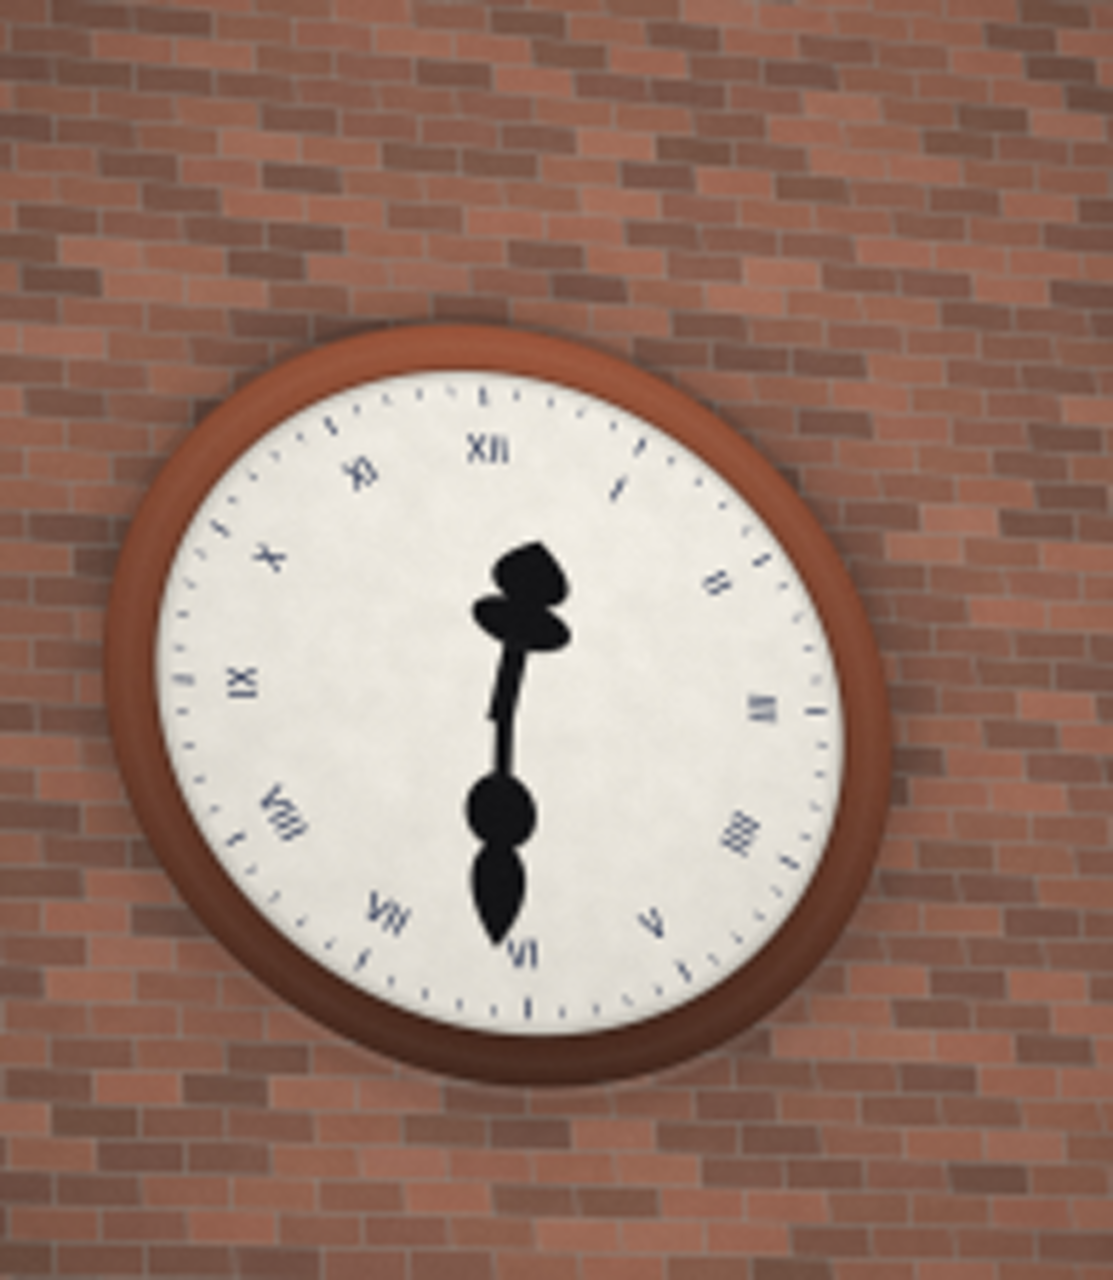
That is 12 h 31 min
